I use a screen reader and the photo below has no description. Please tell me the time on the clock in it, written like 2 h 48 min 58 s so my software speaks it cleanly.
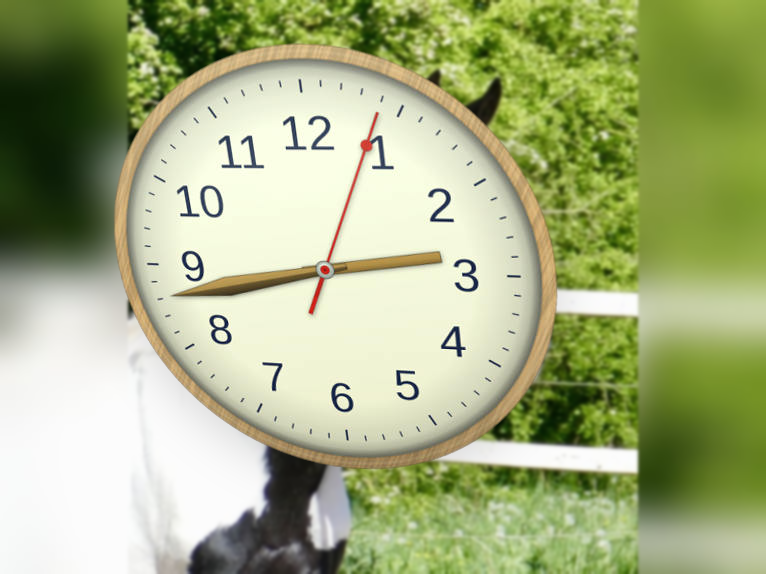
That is 2 h 43 min 04 s
